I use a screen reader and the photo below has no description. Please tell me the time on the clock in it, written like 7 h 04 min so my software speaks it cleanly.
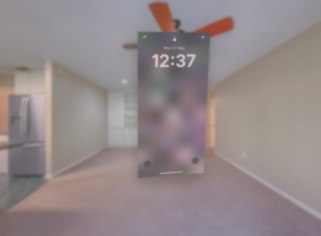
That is 12 h 37 min
